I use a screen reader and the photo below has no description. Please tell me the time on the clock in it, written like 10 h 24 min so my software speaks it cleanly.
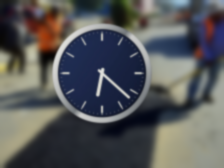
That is 6 h 22 min
